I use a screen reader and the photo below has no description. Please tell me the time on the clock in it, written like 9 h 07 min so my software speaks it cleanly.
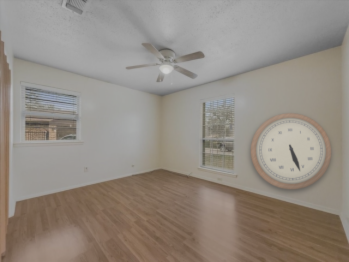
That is 5 h 27 min
